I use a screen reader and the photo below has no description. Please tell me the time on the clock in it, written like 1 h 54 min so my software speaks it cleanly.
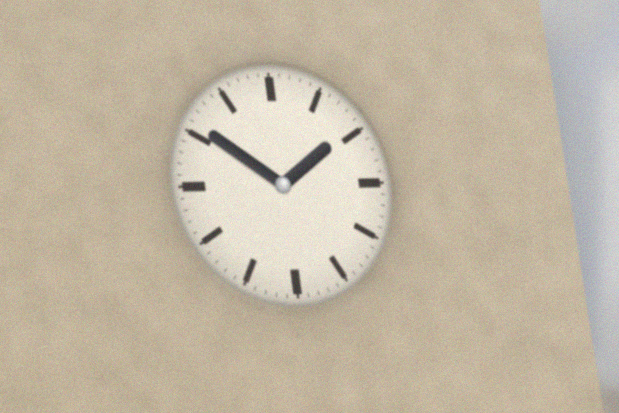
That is 1 h 51 min
